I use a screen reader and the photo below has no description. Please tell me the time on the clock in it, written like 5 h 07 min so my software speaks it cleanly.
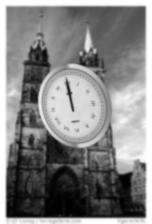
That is 12 h 00 min
